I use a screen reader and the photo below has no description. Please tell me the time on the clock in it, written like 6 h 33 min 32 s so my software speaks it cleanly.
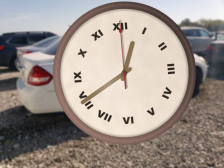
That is 12 h 40 min 00 s
